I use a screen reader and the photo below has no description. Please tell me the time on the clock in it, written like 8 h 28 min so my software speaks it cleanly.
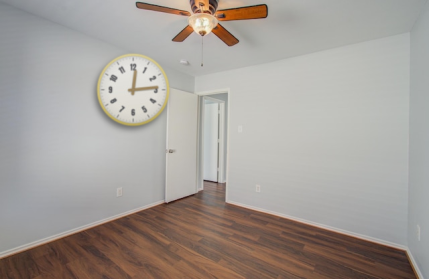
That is 12 h 14 min
